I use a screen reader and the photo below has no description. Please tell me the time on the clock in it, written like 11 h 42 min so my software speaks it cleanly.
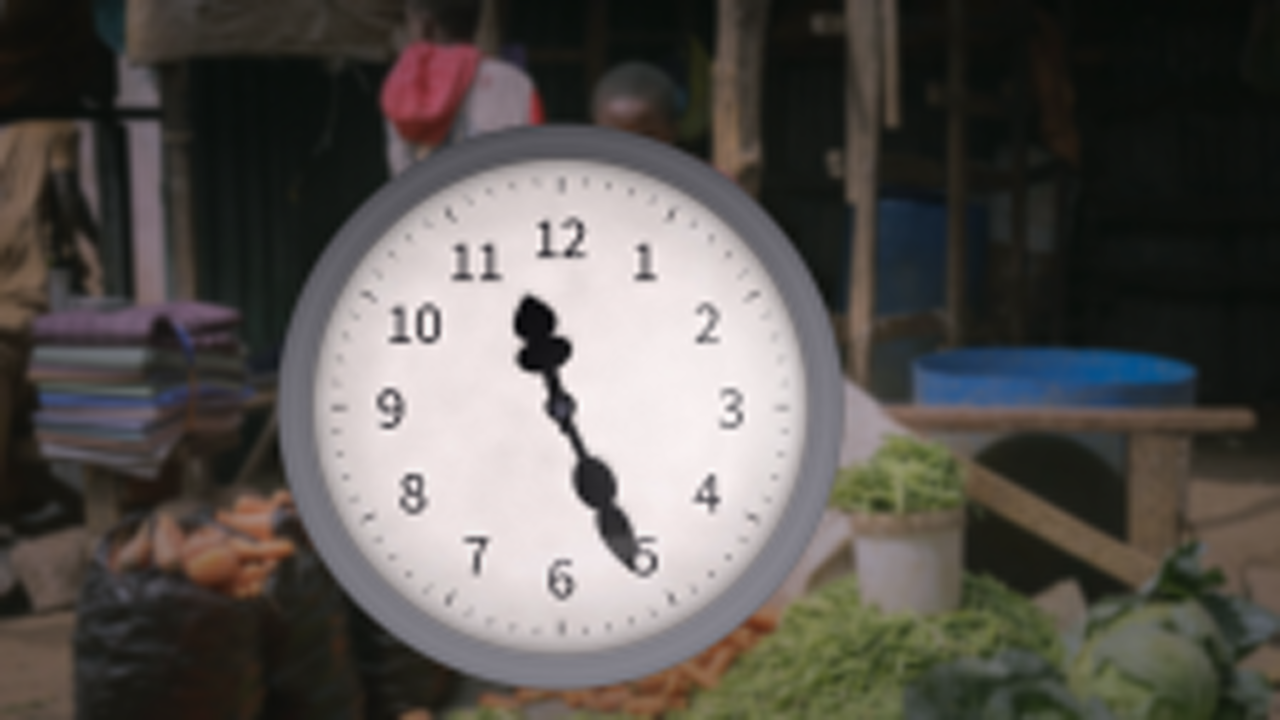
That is 11 h 26 min
